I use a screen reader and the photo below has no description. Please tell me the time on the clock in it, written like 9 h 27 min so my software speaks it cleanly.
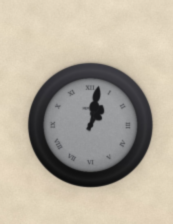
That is 1 h 02 min
